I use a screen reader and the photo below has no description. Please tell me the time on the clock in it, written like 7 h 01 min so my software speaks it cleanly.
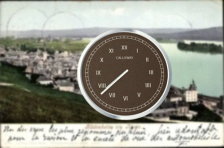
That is 7 h 38 min
